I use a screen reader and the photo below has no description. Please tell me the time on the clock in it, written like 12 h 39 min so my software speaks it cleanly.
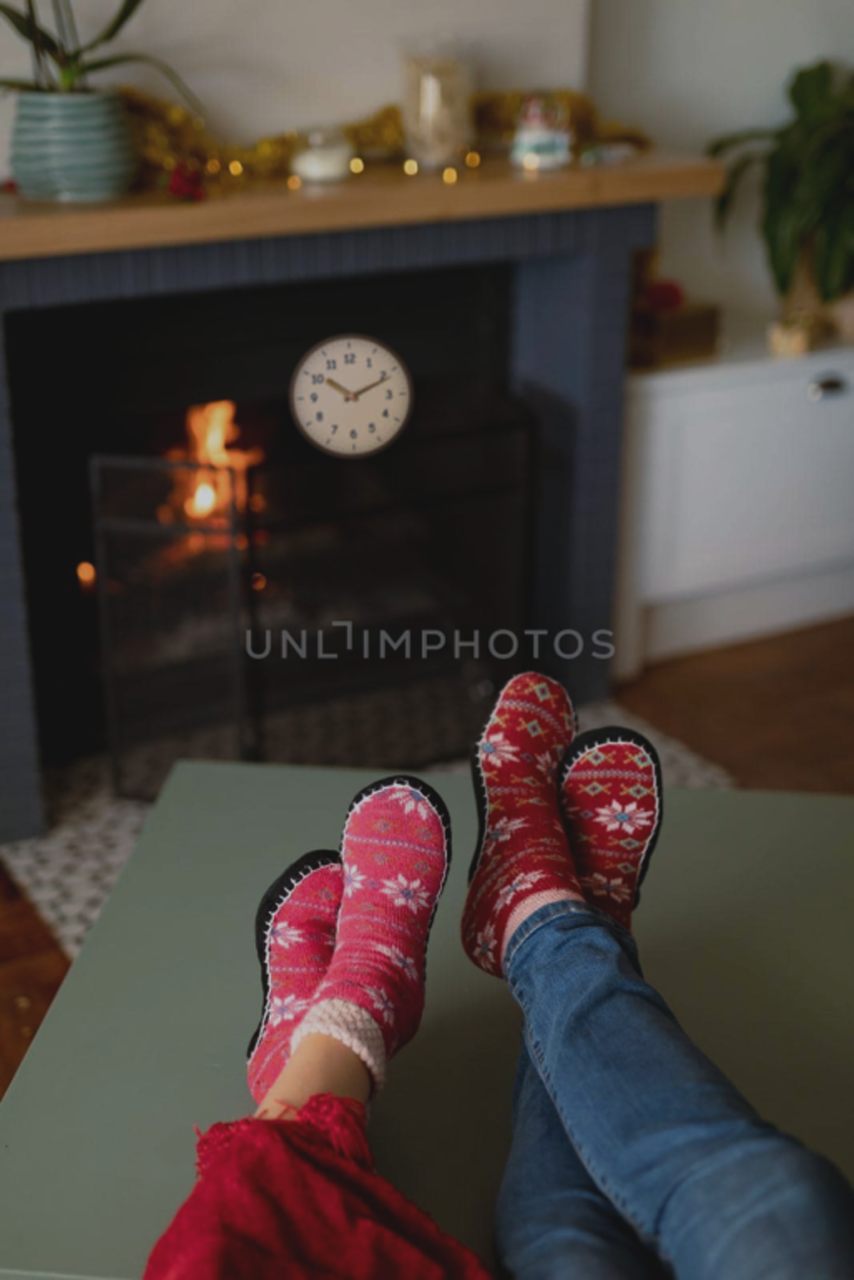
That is 10 h 11 min
